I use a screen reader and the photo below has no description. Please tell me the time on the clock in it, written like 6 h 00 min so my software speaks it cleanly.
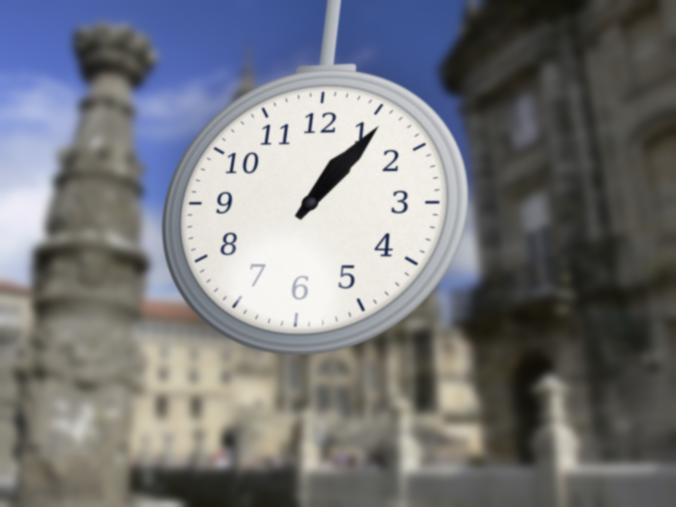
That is 1 h 06 min
